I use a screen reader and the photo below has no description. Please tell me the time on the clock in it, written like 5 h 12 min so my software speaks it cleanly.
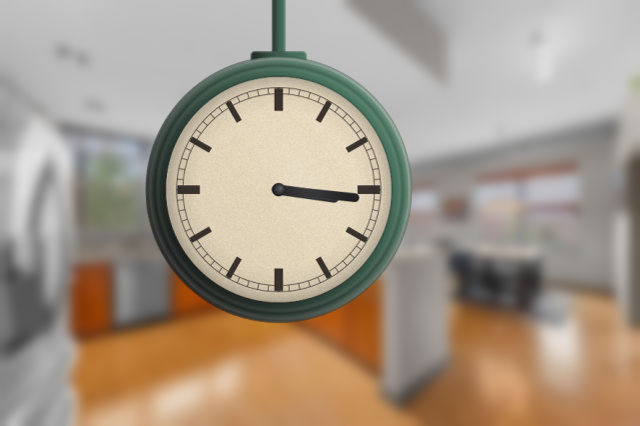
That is 3 h 16 min
